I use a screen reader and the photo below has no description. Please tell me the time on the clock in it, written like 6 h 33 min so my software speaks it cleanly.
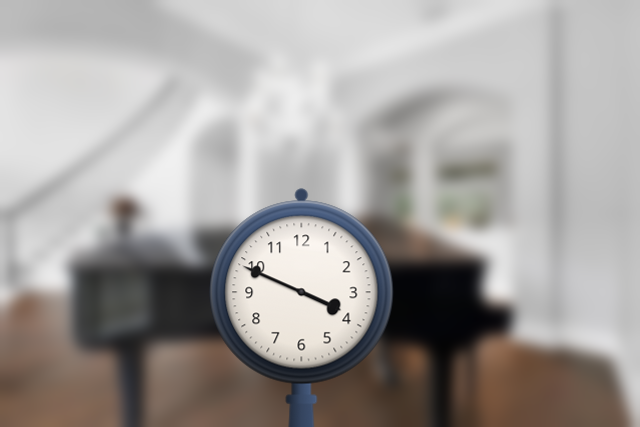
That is 3 h 49 min
